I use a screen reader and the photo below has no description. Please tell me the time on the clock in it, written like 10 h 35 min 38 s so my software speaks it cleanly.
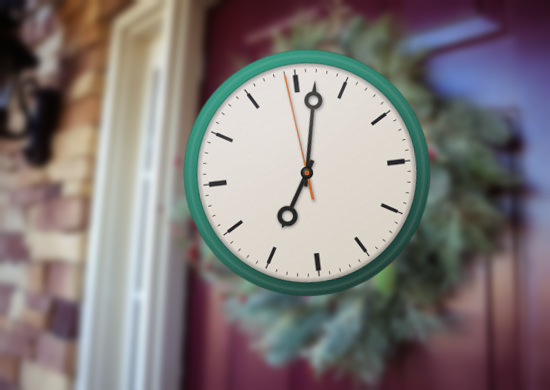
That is 7 h 01 min 59 s
